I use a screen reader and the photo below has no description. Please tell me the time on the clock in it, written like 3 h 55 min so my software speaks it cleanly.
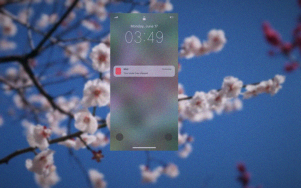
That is 3 h 49 min
